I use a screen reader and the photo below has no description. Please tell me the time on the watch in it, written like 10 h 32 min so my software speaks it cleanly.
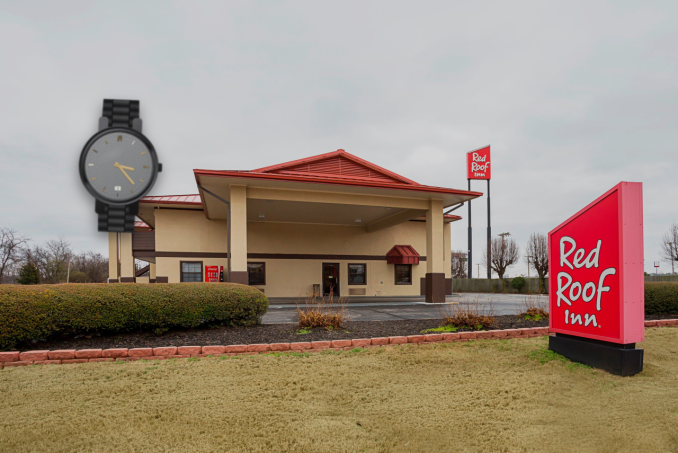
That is 3 h 23 min
